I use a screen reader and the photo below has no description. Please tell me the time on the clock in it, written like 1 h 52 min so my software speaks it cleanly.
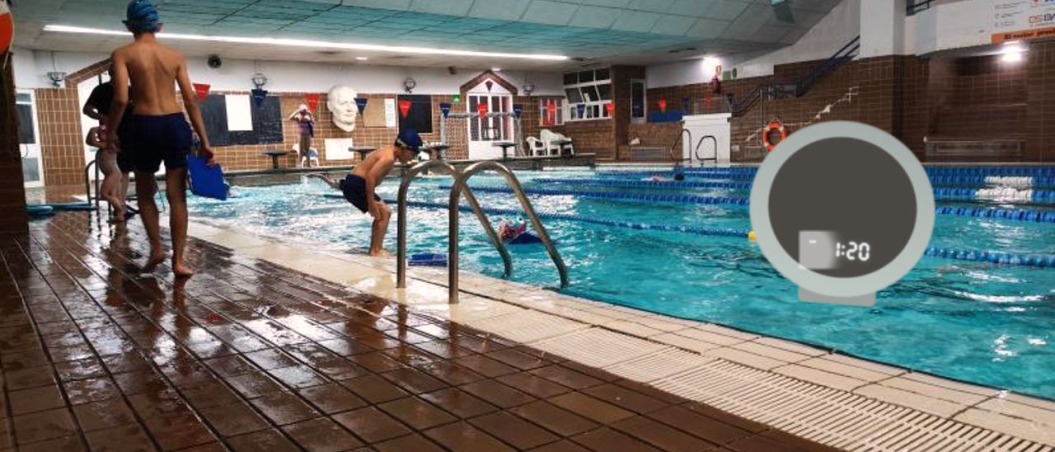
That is 1 h 20 min
